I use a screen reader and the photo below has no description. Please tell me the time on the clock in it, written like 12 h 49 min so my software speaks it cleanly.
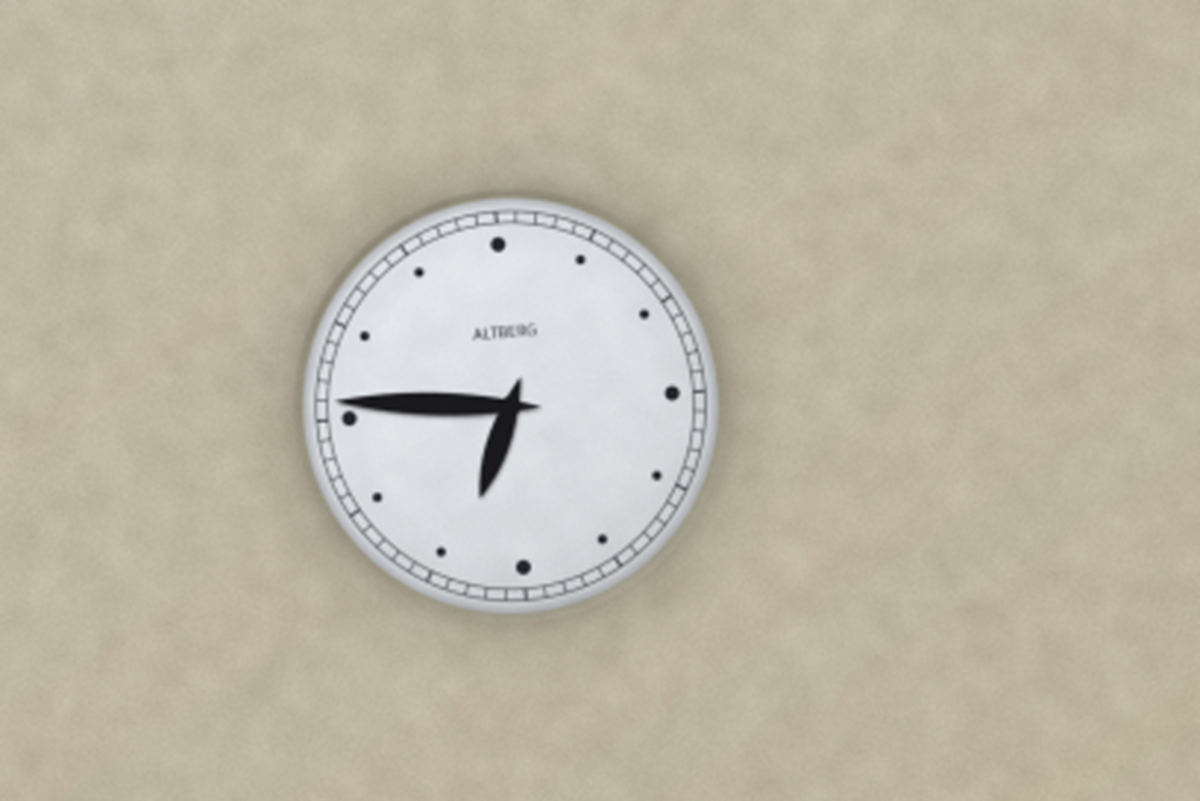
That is 6 h 46 min
